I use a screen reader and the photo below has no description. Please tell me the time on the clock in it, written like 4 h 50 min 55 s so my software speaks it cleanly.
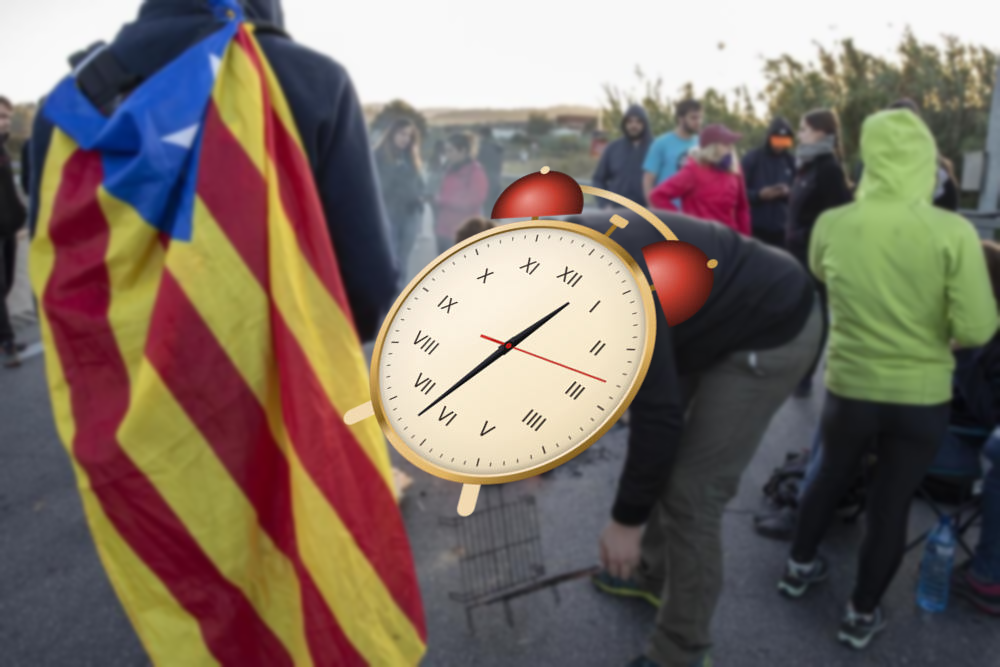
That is 12 h 32 min 13 s
